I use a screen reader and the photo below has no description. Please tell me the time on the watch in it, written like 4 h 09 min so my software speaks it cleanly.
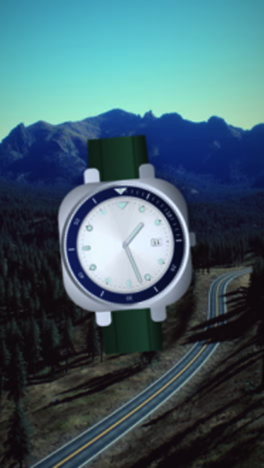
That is 1 h 27 min
